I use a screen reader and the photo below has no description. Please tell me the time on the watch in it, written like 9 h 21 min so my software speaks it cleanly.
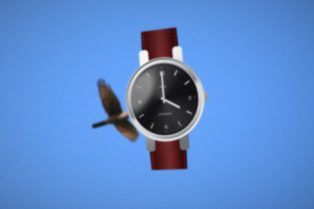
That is 4 h 00 min
